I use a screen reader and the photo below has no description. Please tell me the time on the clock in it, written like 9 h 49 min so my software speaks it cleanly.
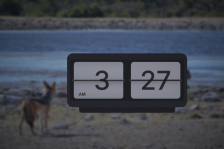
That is 3 h 27 min
